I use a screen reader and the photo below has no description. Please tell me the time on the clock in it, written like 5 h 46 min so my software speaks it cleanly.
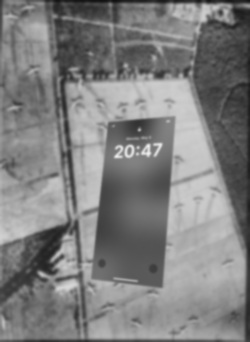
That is 20 h 47 min
